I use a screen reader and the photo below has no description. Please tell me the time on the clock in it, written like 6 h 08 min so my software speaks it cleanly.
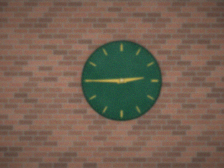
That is 2 h 45 min
